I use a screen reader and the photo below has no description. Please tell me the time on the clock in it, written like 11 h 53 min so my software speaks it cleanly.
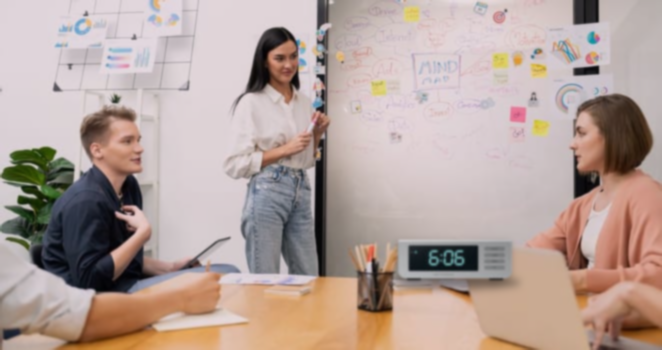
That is 6 h 06 min
